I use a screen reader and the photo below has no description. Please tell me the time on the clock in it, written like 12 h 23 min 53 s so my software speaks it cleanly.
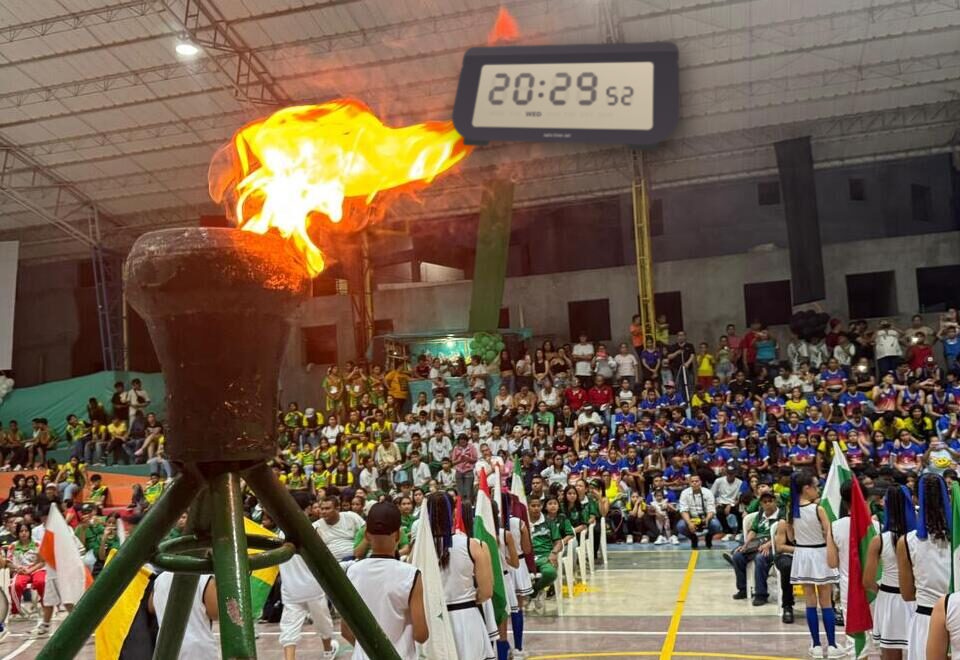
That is 20 h 29 min 52 s
